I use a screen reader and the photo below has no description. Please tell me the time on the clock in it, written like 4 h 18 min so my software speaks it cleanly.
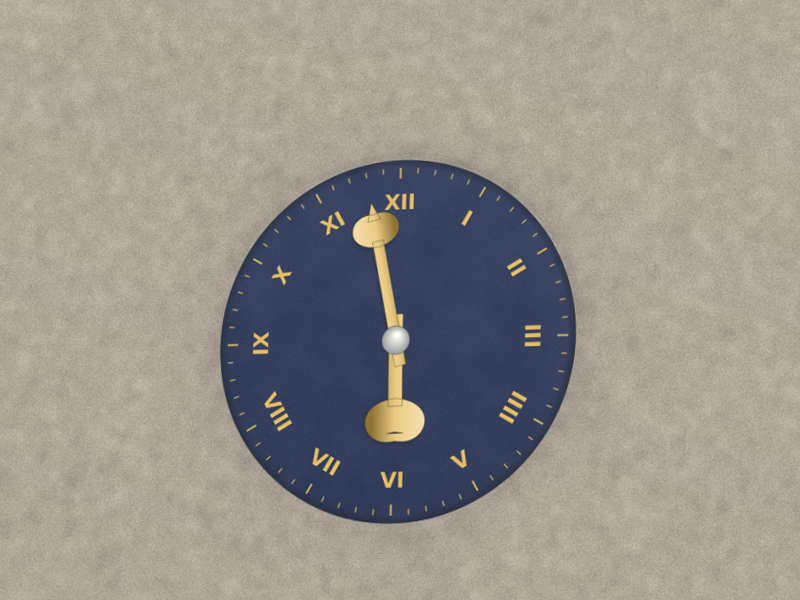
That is 5 h 58 min
